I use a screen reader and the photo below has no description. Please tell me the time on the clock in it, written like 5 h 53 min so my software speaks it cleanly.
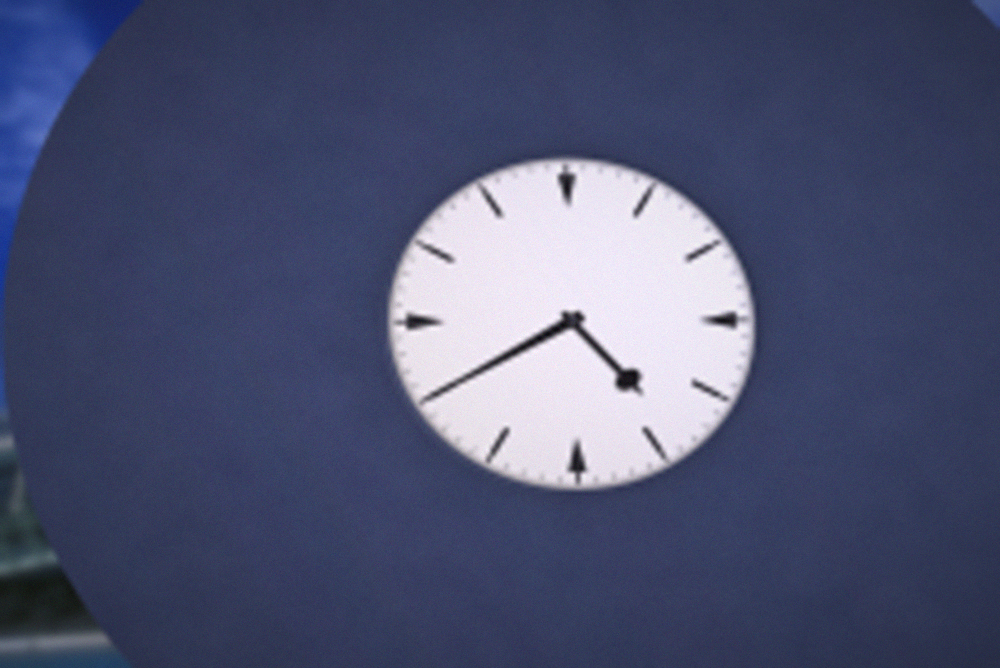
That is 4 h 40 min
